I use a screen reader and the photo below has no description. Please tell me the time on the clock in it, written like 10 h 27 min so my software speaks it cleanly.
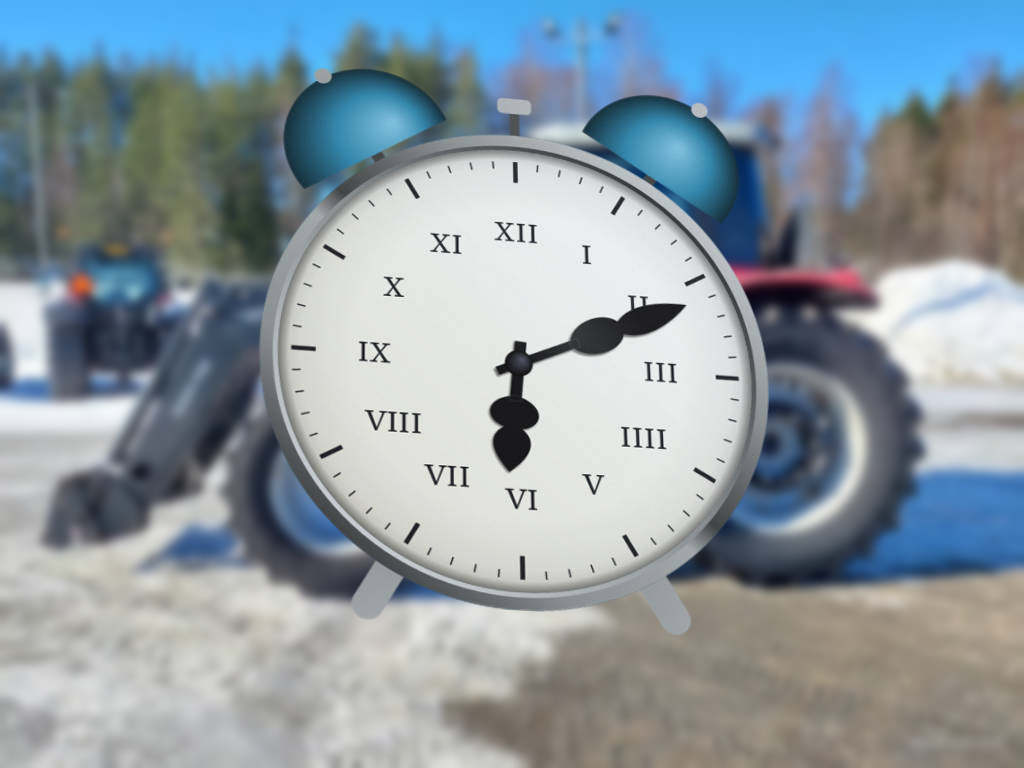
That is 6 h 11 min
